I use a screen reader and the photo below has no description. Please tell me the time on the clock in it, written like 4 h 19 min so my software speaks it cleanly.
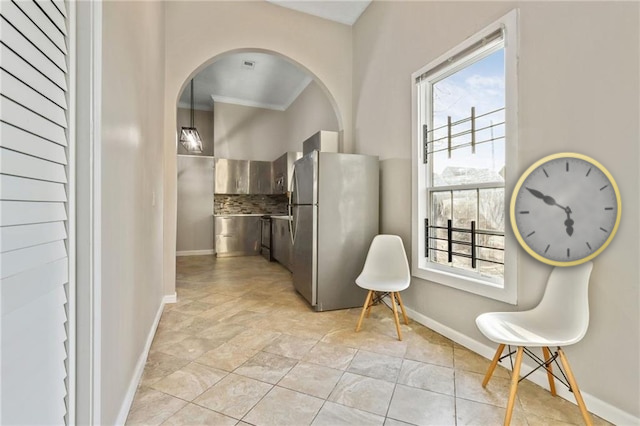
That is 5 h 50 min
